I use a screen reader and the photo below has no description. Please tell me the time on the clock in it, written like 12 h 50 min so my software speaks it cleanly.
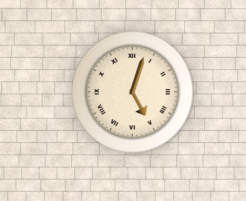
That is 5 h 03 min
